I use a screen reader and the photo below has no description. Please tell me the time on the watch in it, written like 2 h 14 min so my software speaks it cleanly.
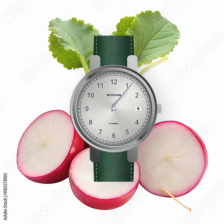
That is 1 h 06 min
